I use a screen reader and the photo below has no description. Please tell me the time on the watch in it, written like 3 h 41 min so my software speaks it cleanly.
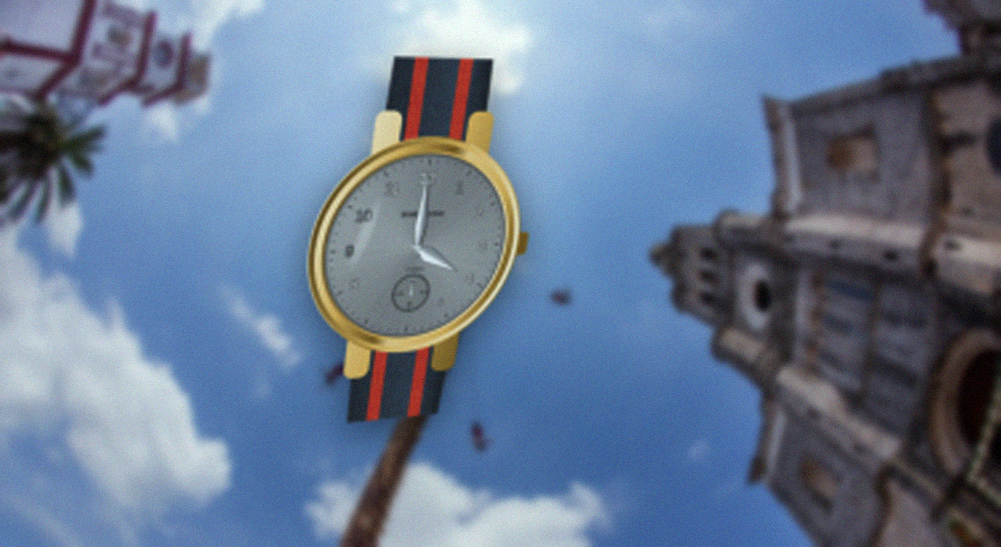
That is 4 h 00 min
